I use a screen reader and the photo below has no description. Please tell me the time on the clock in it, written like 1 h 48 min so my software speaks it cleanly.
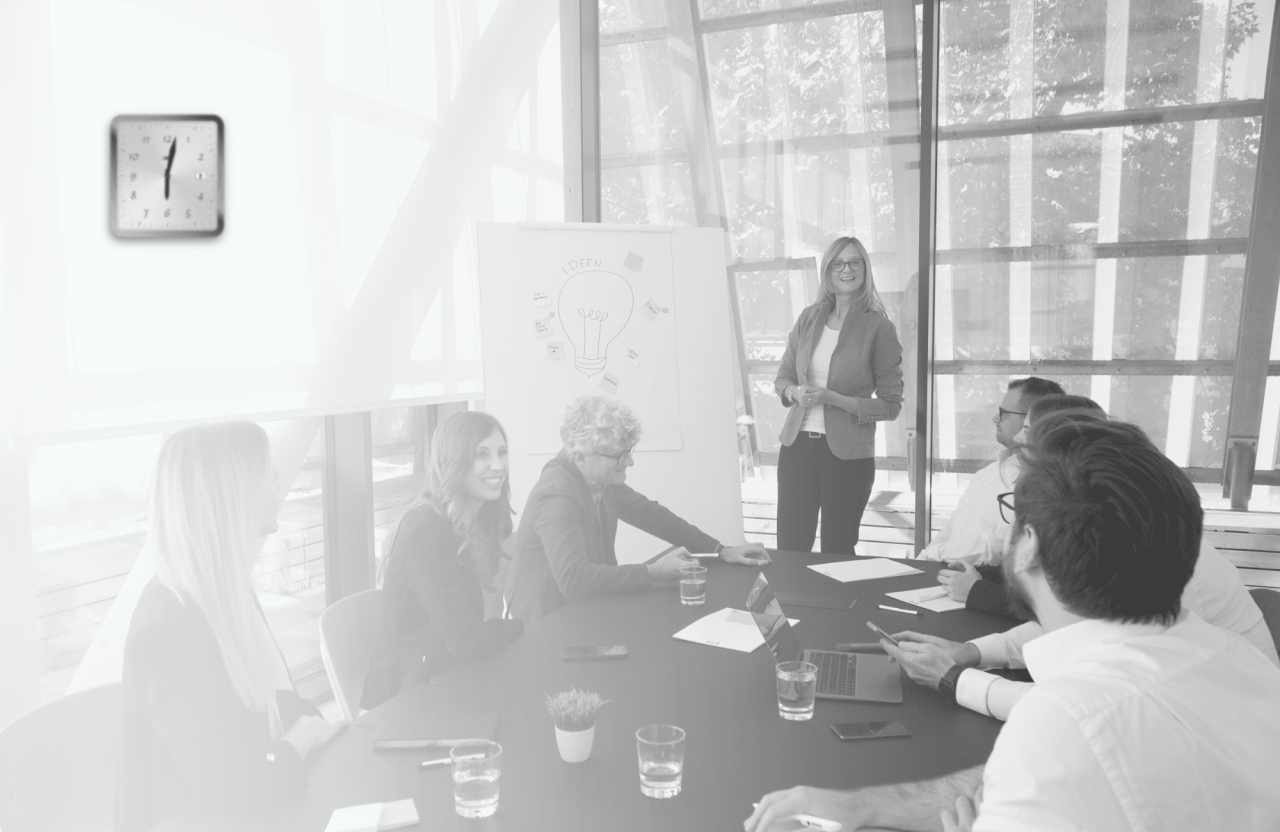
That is 6 h 02 min
